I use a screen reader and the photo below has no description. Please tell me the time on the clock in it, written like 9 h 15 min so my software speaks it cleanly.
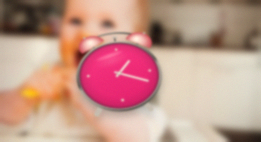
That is 1 h 19 min
